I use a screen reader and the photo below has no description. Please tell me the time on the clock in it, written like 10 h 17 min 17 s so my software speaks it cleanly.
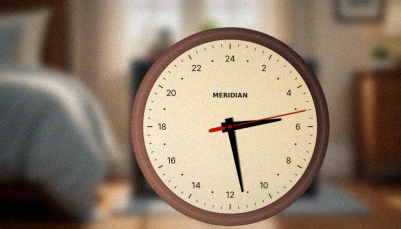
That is 5 h 28 min 13 s
